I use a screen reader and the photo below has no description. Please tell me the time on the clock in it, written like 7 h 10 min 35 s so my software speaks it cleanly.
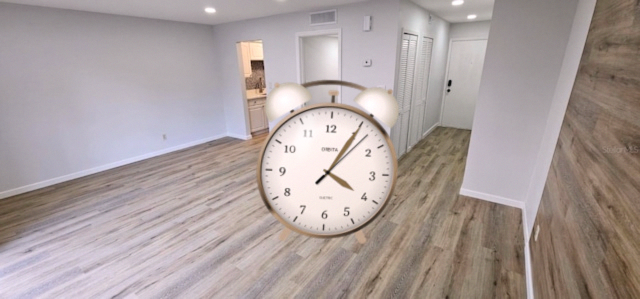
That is 4 h 05 min 07 s
